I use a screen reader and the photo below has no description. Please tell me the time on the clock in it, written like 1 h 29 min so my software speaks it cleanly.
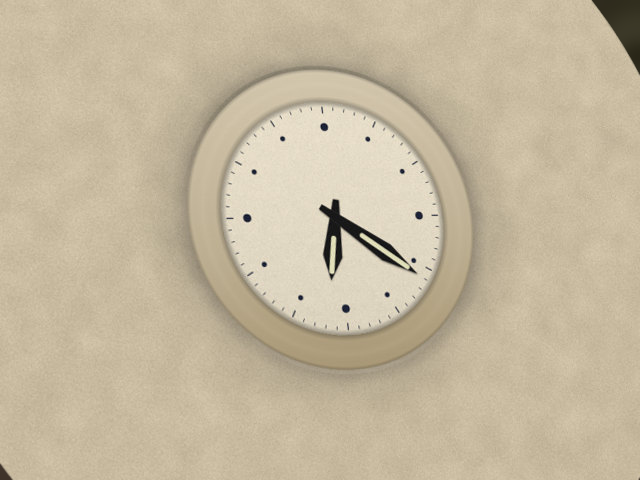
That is 6 h 21 min
